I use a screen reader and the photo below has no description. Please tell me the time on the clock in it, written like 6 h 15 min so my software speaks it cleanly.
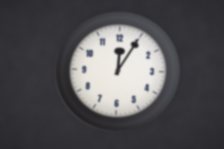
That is 12 h 05 min
